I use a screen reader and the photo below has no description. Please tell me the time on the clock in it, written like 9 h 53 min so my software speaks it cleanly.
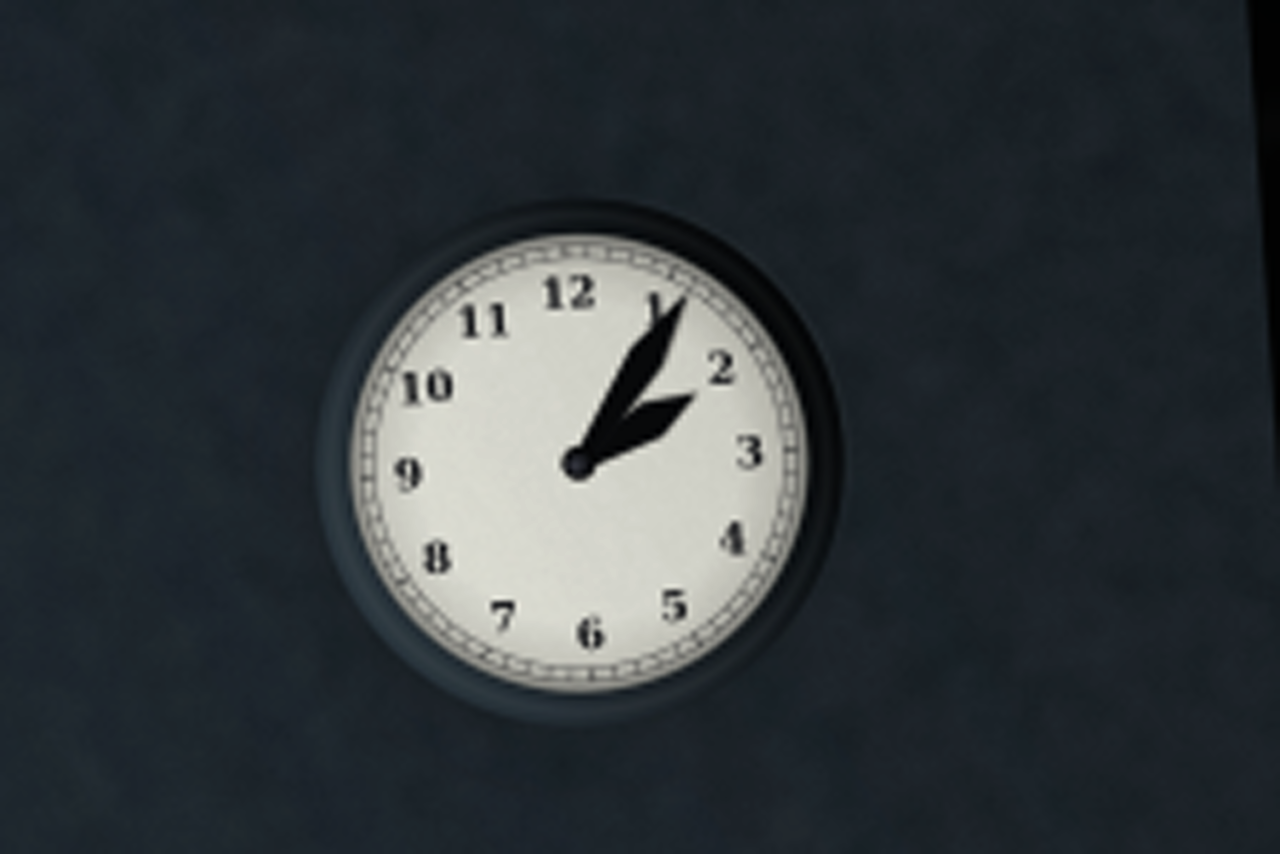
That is 2 h 06 min
